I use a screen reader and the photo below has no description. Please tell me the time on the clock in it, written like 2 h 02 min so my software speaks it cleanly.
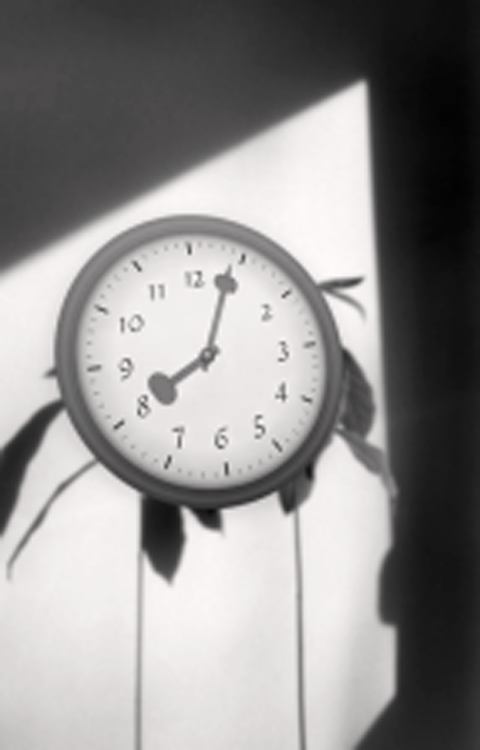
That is 8 h 04 min
